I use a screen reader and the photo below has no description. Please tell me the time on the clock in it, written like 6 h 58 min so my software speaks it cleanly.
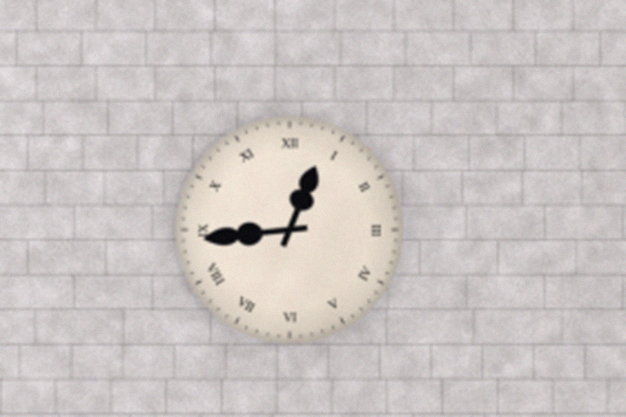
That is 12 h 44 min
